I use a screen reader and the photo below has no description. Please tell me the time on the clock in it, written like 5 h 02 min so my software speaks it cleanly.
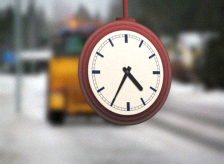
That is 4 h 35 min
